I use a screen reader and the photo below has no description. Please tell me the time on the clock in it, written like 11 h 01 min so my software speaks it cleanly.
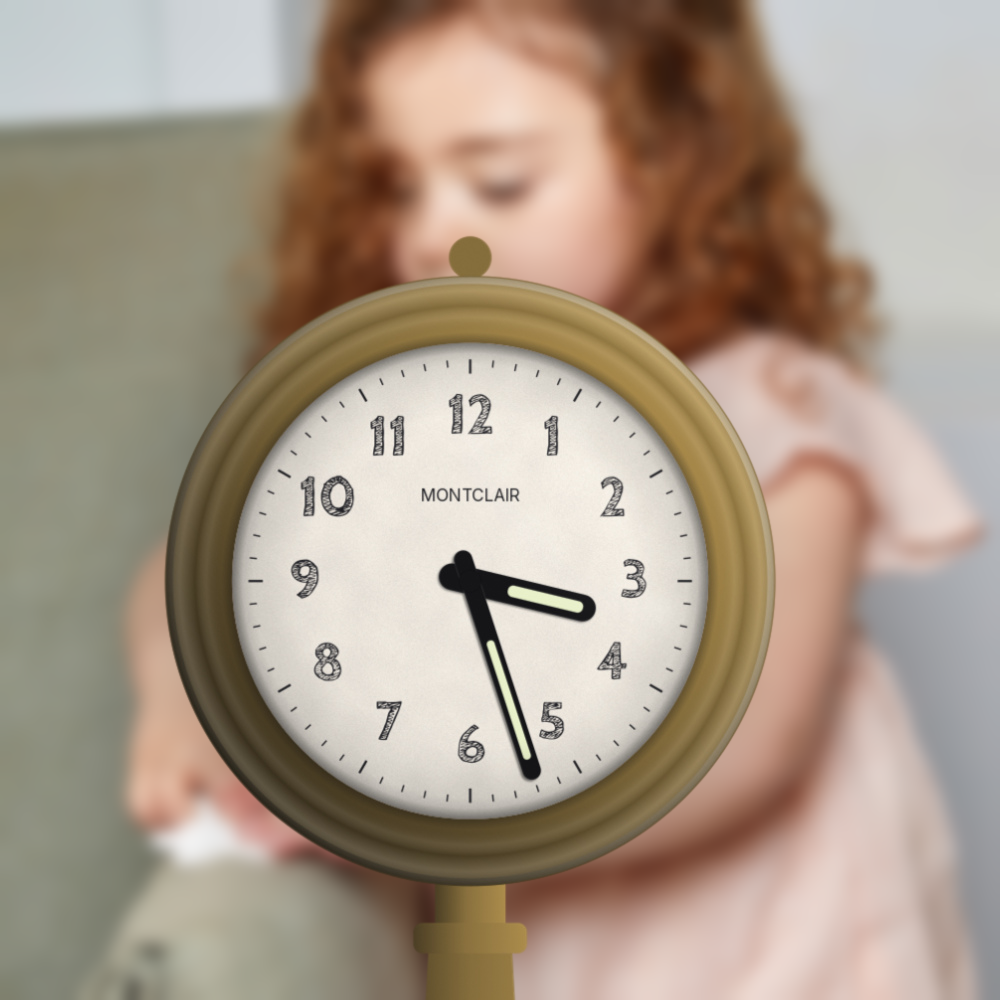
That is 3 h 27 min
